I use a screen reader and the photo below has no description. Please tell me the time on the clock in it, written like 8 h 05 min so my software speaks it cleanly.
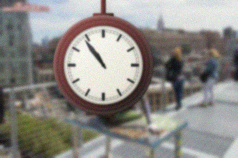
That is 10 h 54 min
